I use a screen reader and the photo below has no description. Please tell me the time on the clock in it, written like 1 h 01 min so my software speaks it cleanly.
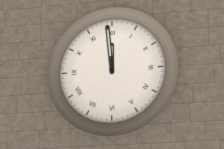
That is 11 h 59 min
